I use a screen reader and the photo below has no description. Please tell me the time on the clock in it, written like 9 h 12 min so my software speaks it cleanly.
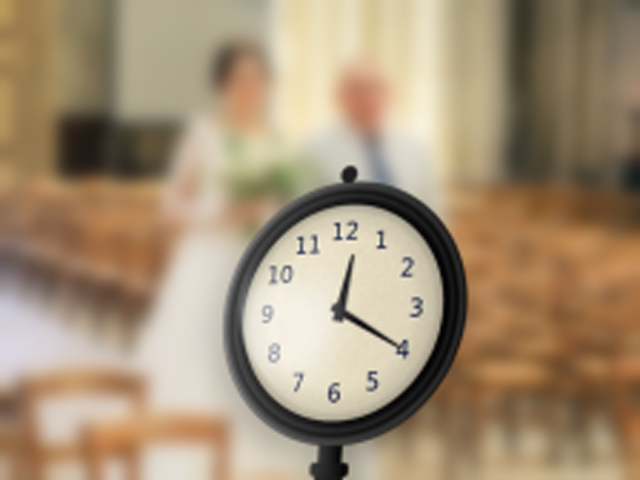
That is 12 h 20 min
